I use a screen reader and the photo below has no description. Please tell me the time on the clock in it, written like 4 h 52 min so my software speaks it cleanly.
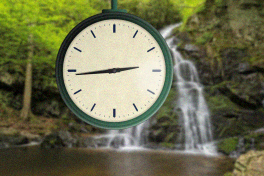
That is 2 h 44 min
